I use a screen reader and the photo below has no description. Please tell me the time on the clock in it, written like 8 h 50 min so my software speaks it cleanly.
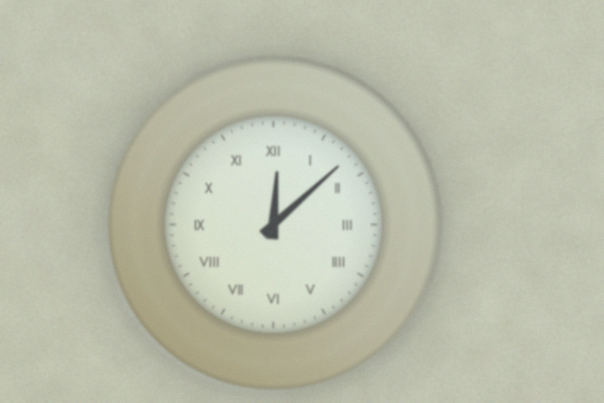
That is 12 h 08 min
